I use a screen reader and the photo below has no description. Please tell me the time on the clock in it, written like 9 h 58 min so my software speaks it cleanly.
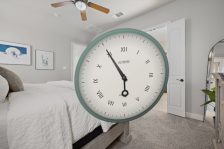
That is 5 h 55 min
